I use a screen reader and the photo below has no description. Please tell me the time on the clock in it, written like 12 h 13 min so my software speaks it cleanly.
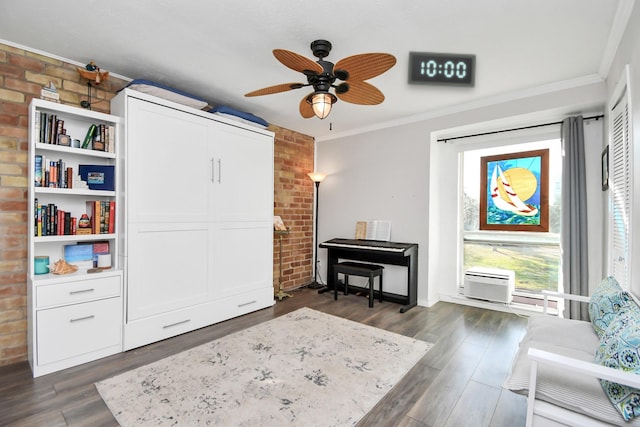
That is 10 h 00 min
